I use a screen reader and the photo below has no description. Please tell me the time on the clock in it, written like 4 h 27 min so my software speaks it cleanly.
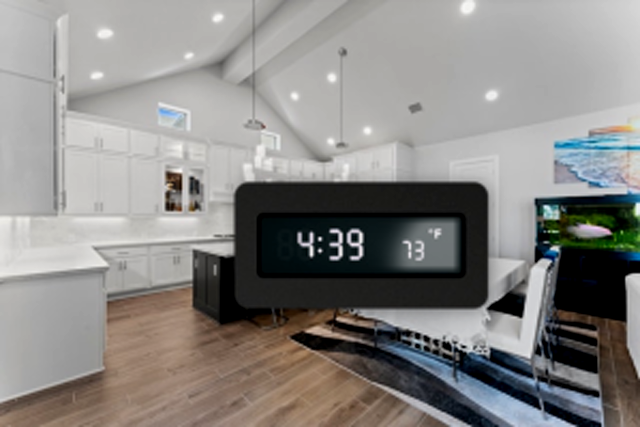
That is 4 h 39 min
